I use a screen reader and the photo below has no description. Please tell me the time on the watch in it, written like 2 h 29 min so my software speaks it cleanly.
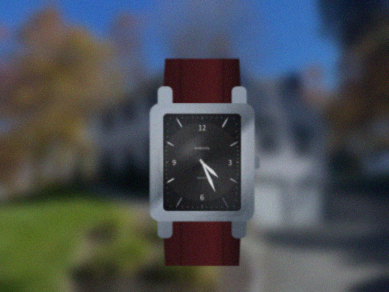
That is 4 h 26 min
